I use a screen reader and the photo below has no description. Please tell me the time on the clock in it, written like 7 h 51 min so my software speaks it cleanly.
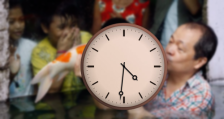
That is 4 h 31 min
